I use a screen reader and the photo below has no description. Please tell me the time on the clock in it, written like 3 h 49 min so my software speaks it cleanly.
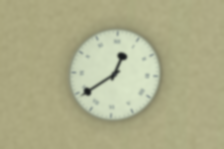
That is 12 h 39 min
